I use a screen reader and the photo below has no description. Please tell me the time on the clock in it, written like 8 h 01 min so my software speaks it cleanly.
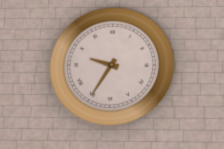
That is 9 h 35 min
